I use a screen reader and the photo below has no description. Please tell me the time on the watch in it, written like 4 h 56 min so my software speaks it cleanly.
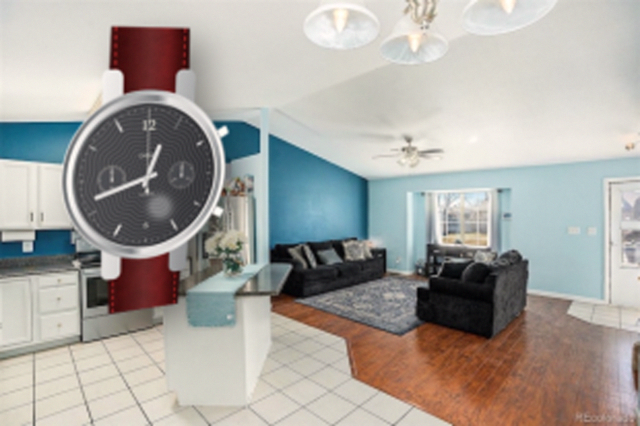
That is 12 h 42 min
